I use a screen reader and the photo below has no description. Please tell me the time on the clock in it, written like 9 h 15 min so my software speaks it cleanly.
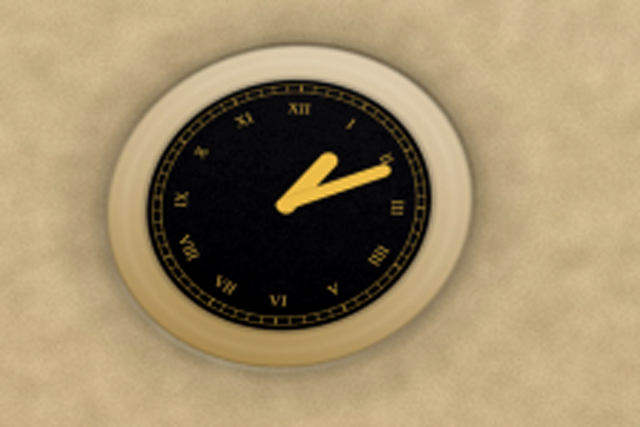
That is 1 h 11 min
